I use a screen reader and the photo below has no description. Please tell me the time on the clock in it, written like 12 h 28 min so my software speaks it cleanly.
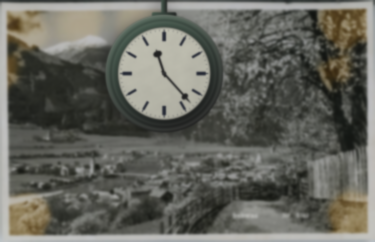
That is 11 h 23 min
